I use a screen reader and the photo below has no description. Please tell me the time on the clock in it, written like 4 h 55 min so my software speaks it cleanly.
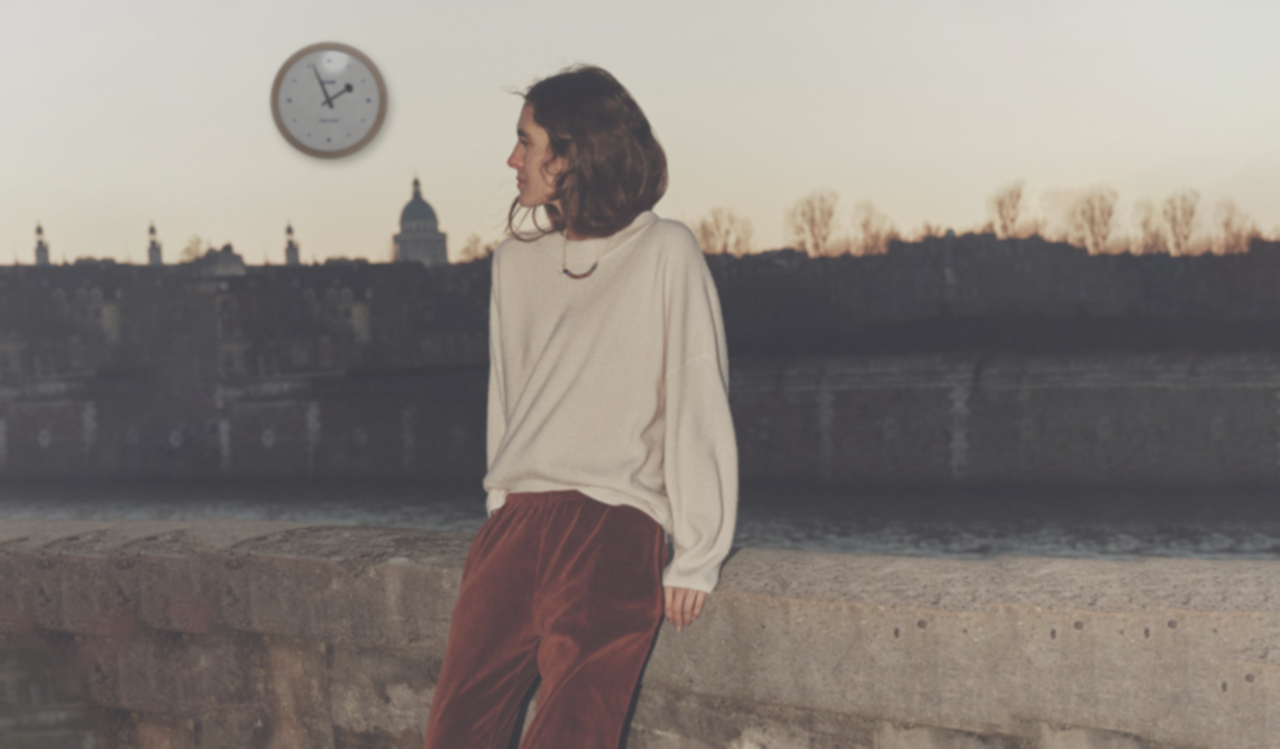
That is 1 h 56 min
